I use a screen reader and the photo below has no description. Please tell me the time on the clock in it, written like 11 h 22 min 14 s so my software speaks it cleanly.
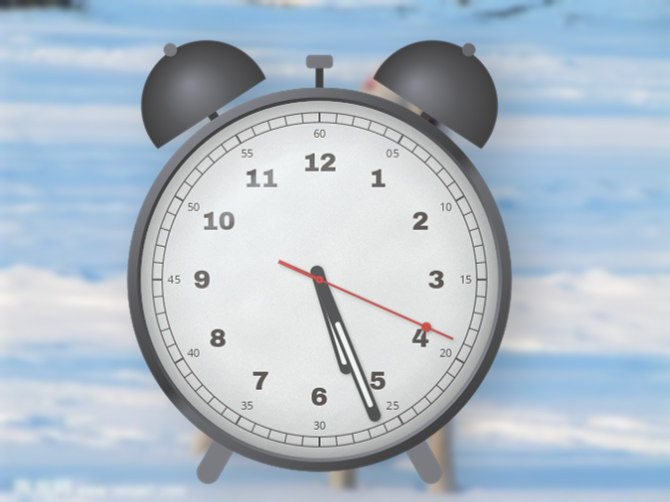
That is 5 h 26 min 19 s
